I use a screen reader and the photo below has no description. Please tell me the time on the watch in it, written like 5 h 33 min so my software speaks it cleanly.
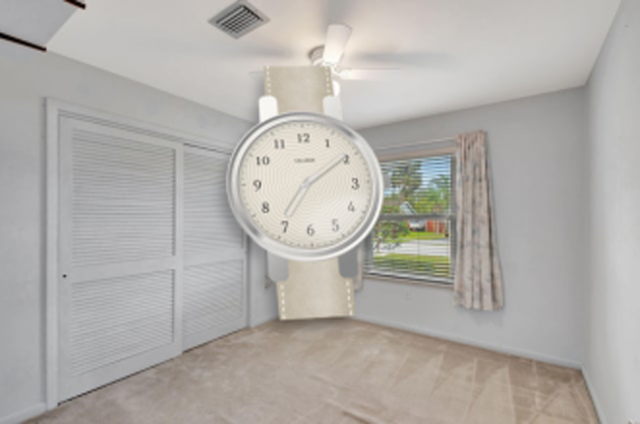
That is 7 h 09 min
